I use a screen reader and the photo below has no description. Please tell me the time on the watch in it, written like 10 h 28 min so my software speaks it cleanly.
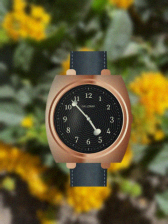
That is 4 h 53 min
